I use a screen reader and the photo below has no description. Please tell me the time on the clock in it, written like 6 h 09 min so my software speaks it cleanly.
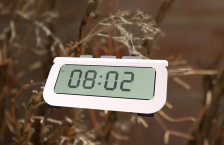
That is 8 h 02 min
